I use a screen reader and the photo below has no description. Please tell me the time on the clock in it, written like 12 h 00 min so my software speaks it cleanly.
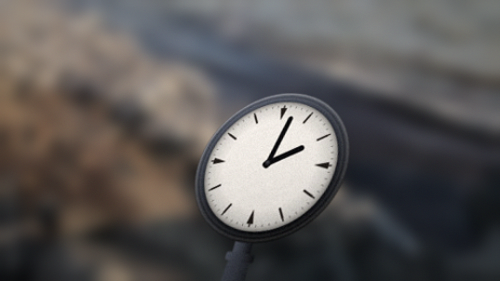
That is 2 h 02 min
